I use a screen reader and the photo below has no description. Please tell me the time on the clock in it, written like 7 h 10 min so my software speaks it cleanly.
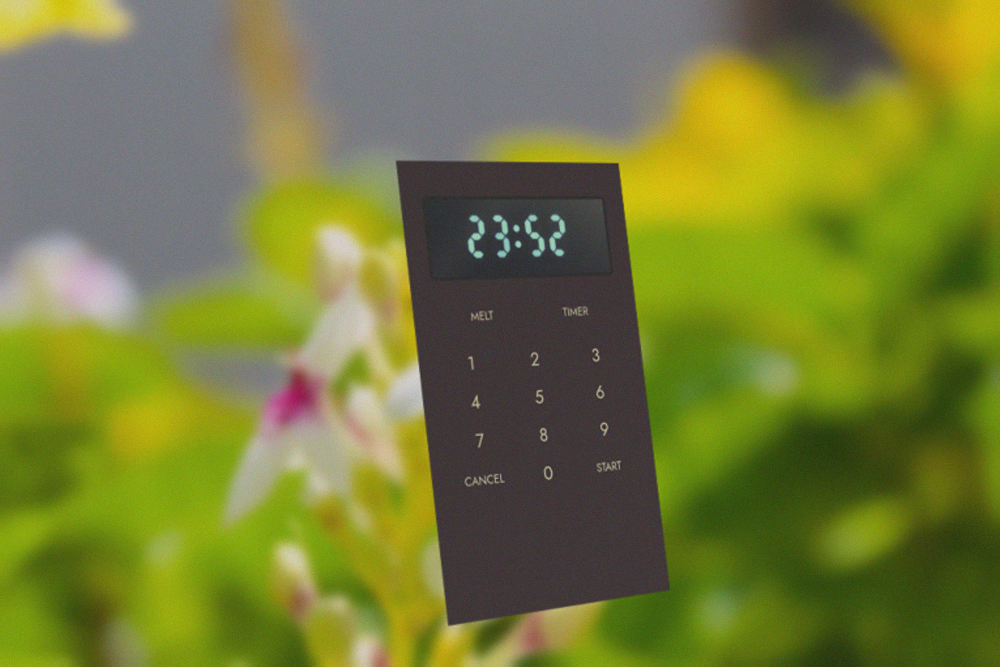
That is 23 h 52 min
